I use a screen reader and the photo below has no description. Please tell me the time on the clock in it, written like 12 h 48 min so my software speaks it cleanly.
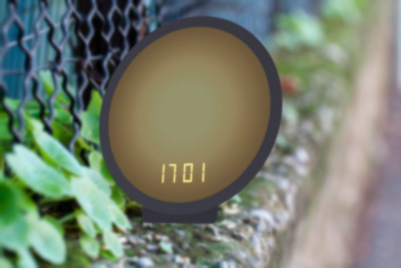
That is 17 h 01 min
